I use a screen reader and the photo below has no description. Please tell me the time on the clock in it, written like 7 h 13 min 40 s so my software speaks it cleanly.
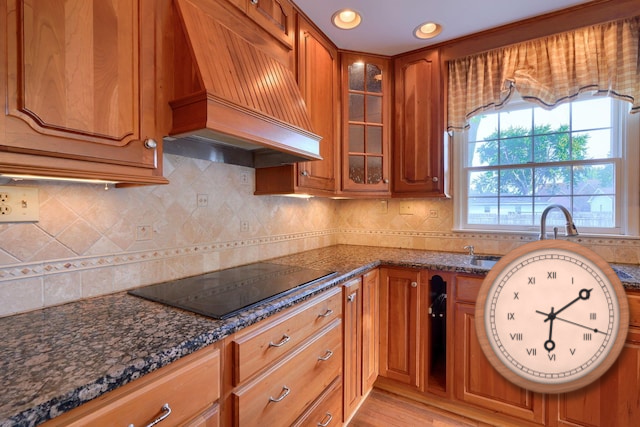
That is 6 h 09 min 18 s
